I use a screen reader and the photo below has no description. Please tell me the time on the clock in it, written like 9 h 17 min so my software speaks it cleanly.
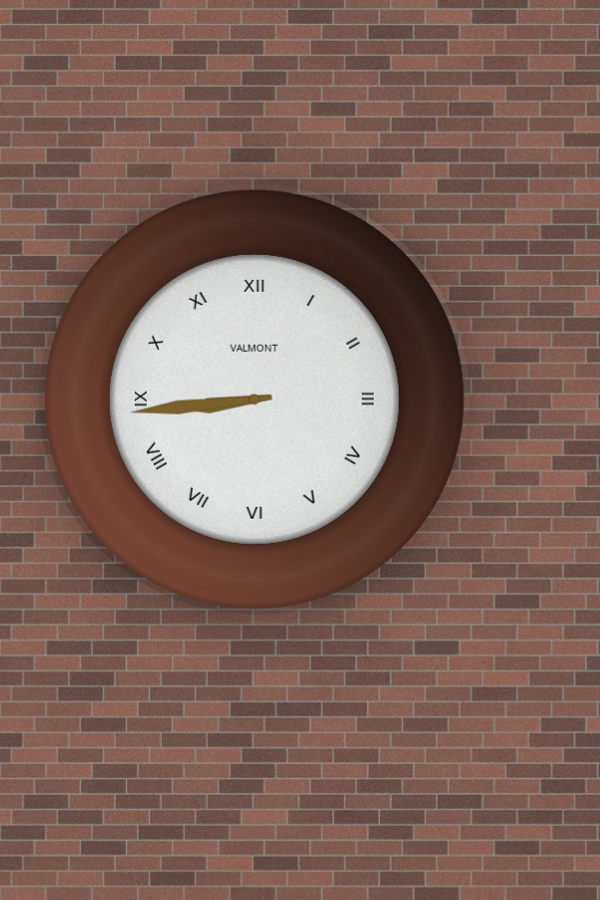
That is 8 h 44 min
